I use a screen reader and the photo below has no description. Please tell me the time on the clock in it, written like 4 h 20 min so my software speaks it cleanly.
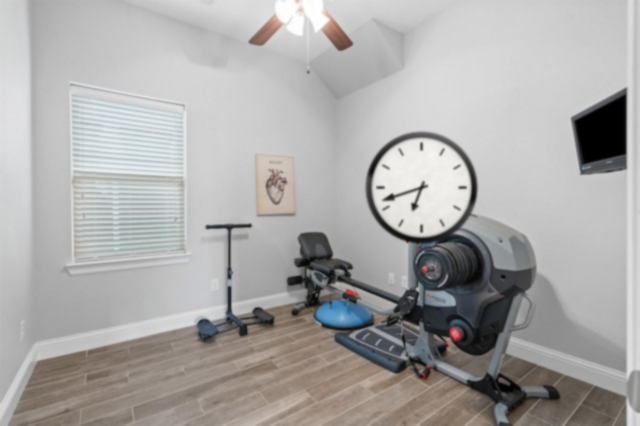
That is 6 h 42 min
